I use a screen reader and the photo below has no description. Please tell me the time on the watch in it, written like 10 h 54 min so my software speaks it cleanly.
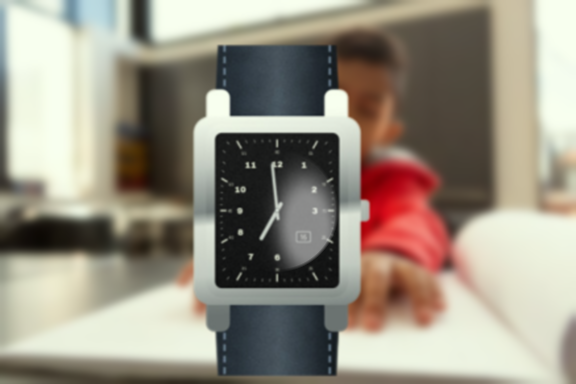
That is 6 h 59 min
